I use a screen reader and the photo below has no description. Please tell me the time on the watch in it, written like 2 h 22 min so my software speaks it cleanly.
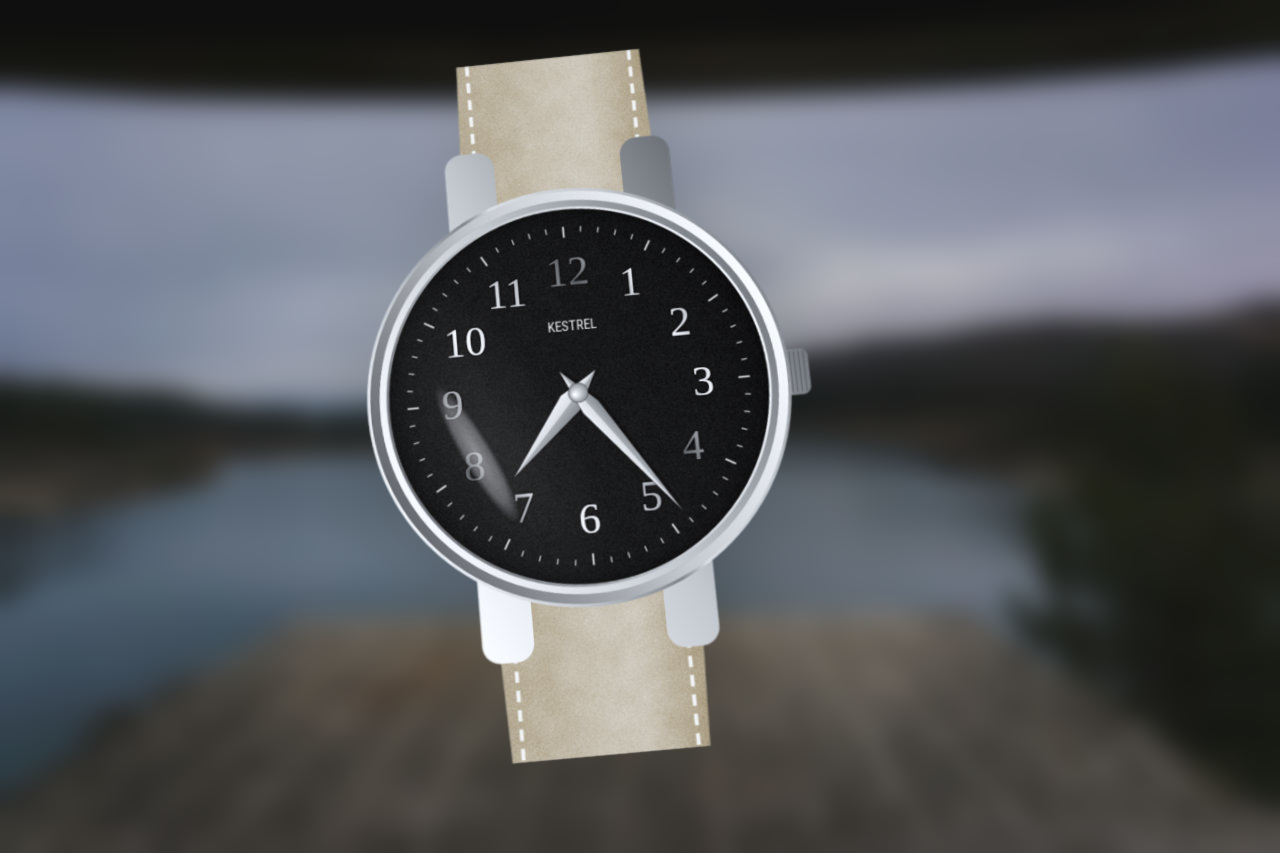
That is 7 h 24 min
